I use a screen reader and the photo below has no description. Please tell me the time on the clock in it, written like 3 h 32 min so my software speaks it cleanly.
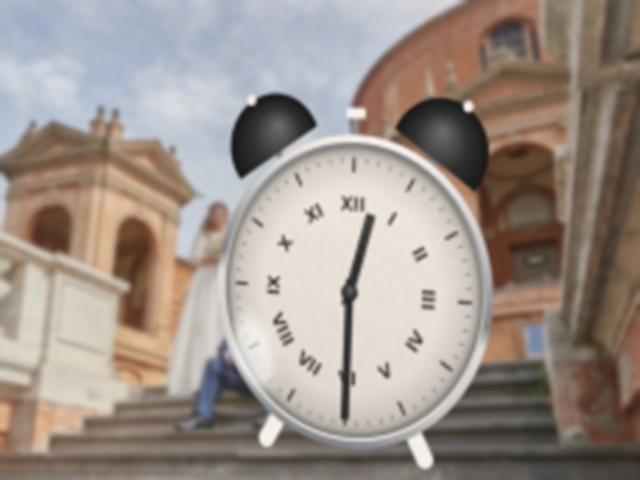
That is 12 h 30 min
